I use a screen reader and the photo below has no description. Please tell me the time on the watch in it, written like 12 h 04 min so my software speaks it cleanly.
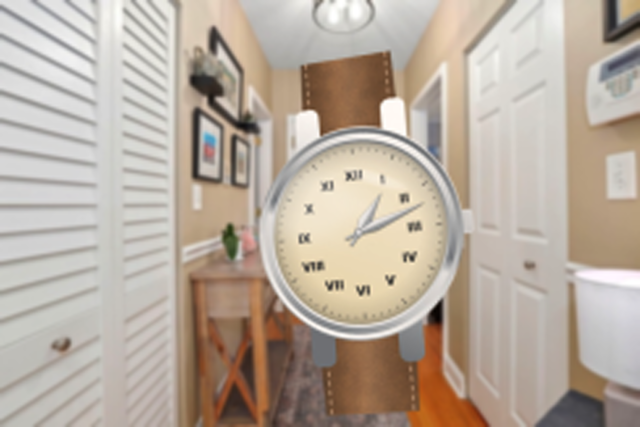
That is 1 h 12 min
